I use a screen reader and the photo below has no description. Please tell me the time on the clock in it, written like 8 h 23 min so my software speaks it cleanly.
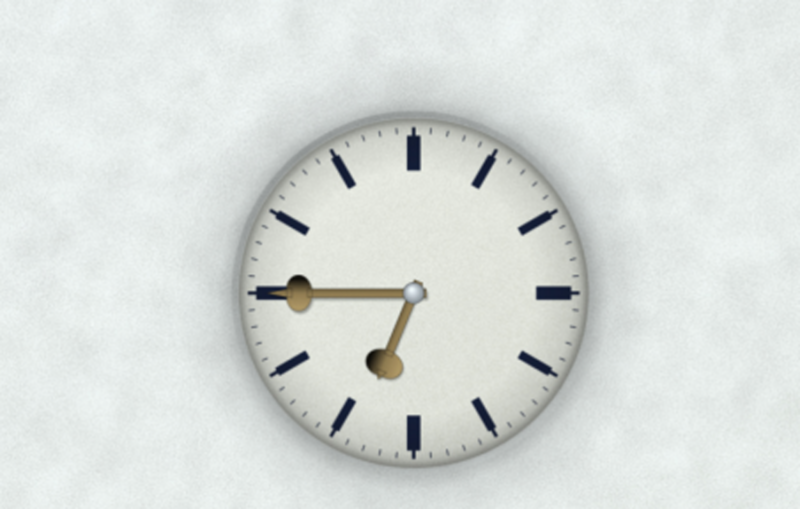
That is 6 h 45 min
